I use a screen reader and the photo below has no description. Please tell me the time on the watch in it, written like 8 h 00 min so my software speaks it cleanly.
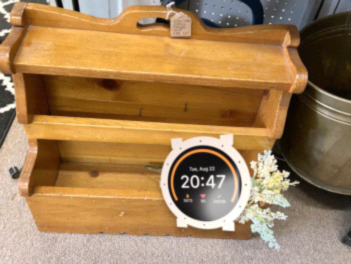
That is 20 h 47 min
